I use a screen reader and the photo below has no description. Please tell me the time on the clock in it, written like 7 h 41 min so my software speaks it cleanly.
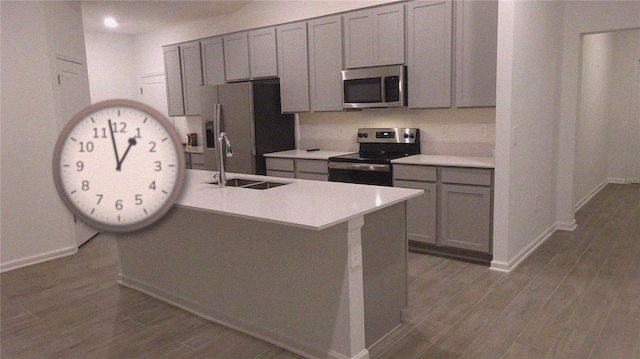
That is 12 h 58 min
